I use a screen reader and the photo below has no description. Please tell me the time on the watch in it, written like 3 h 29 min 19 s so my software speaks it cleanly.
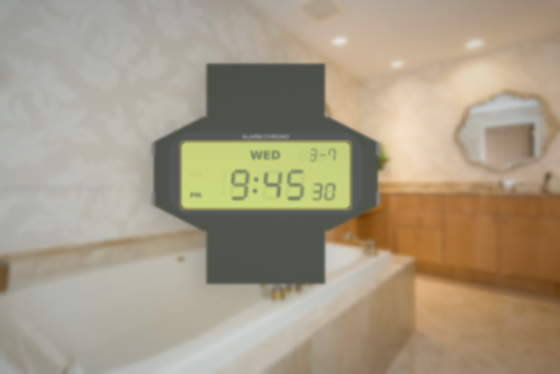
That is 9 h 45 min 30 s
